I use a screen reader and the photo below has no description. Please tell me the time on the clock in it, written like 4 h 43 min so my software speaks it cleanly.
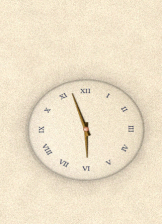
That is 5 h 57 min
